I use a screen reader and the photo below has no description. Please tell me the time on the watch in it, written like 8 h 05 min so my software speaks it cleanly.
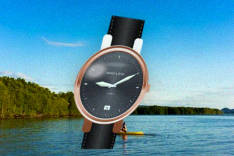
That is 9 h 10 min
